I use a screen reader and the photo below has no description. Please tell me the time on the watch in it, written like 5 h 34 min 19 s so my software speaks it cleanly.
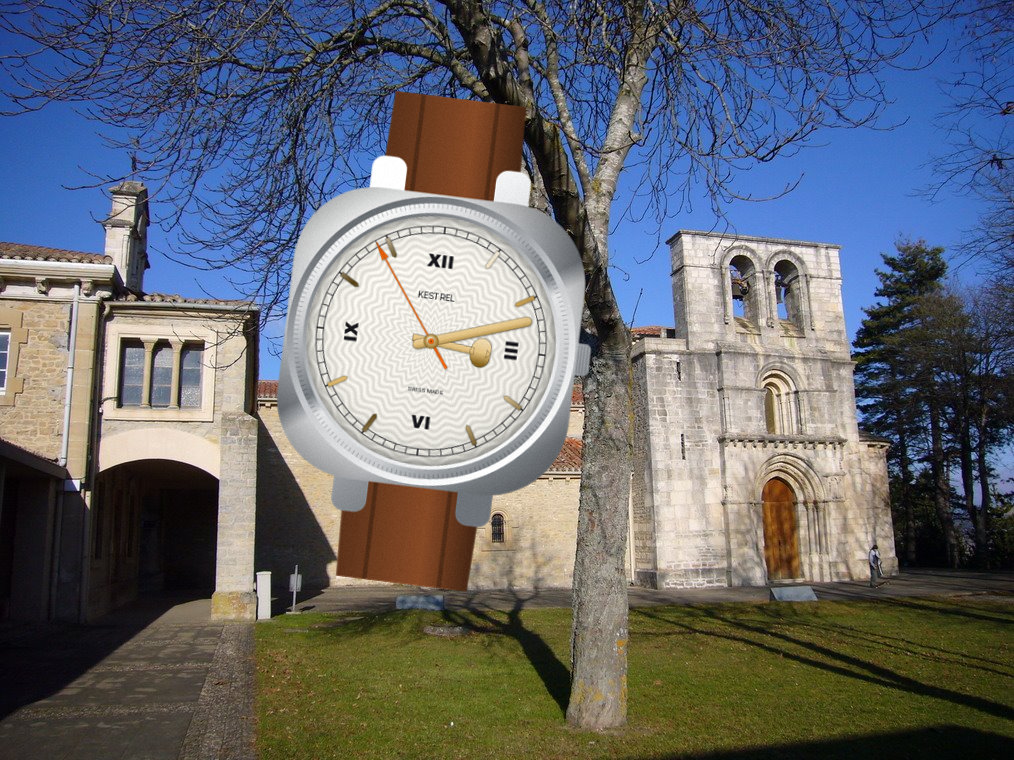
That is 3 h 11 min 54 s
